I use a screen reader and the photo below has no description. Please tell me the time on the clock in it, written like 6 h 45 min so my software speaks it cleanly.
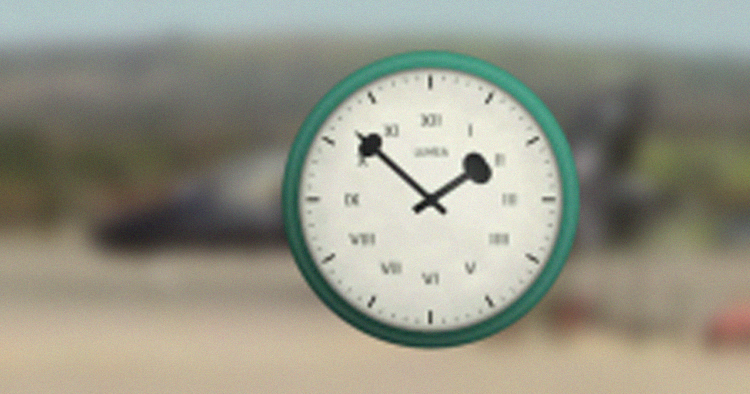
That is 1 h 52 min
